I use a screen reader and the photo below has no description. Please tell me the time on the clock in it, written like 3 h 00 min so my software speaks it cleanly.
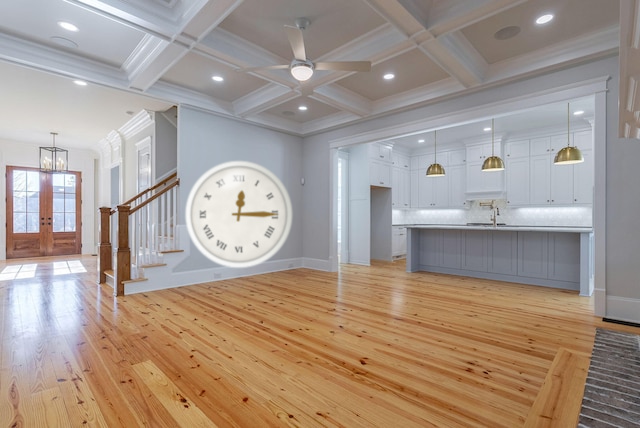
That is 12 h 15 min
